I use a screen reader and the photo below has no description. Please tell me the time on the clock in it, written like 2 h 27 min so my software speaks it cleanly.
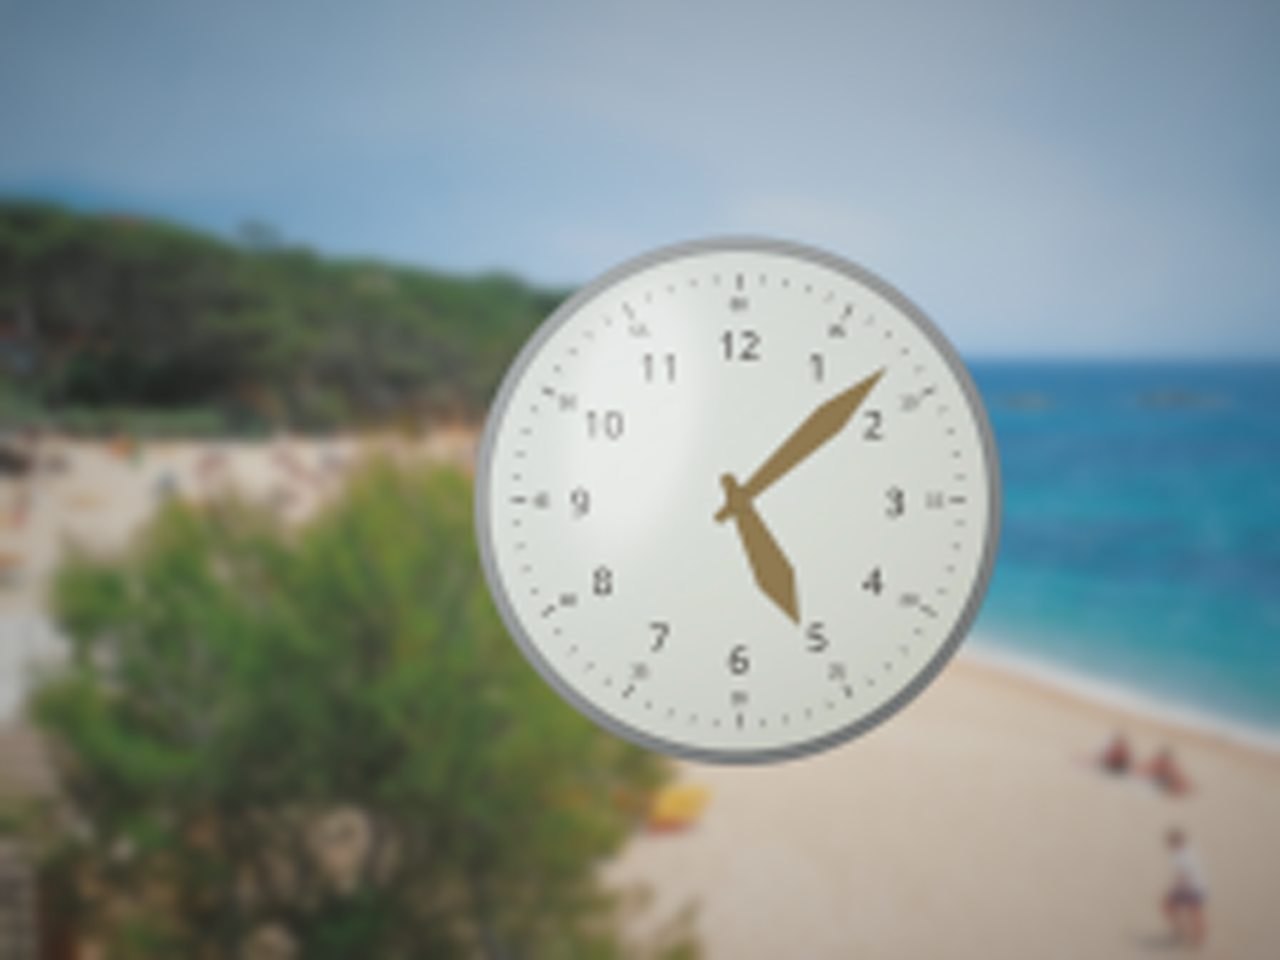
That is 5 h 08 min
